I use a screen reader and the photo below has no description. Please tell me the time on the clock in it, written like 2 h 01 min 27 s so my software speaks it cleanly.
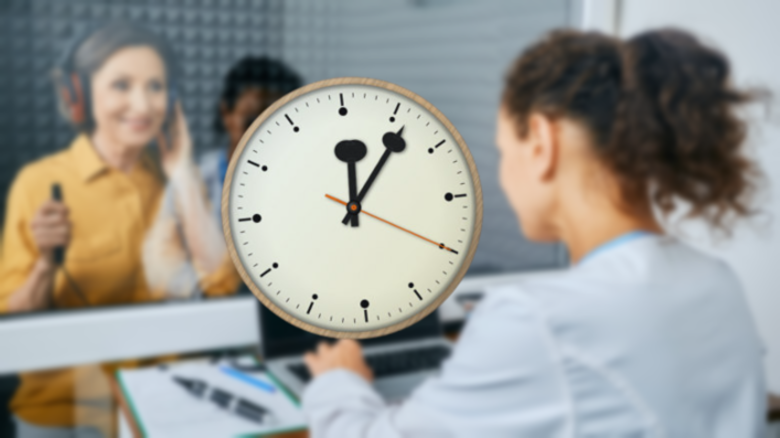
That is 12 h 06 min 20 s
